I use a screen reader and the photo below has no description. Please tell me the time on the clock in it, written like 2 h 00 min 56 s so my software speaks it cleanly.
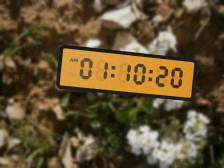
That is 1 h 10 min 20 s
